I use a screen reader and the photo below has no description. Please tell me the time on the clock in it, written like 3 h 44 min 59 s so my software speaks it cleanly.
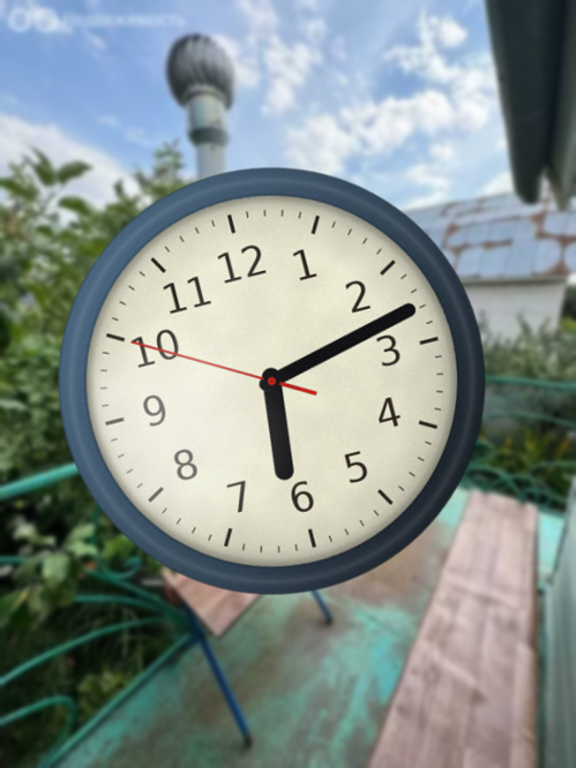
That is 6 h 12 min 50 s
